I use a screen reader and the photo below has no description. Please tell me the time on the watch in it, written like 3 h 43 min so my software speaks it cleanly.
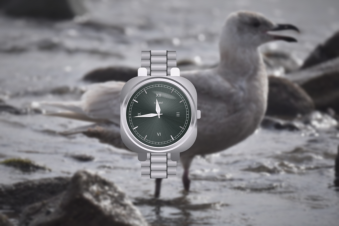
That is 11 h 44 min
